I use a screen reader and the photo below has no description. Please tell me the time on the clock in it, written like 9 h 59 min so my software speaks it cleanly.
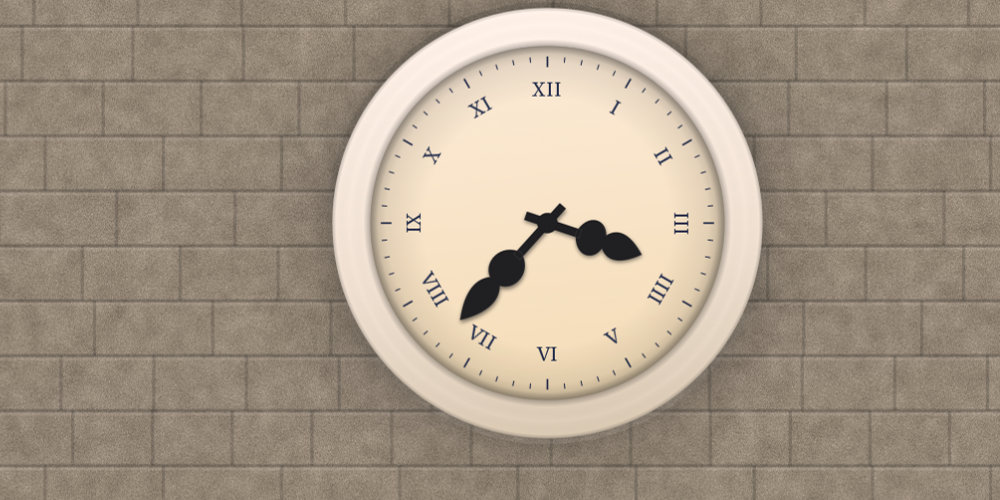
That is 3 h 37 min
